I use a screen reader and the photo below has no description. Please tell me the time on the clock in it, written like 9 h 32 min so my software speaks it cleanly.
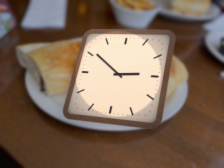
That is 2 h 51 min
